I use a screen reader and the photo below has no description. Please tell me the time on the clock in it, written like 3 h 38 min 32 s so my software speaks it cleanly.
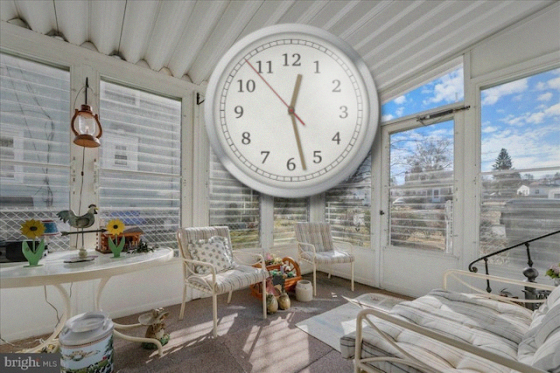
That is 12 h 27 min 53 s
